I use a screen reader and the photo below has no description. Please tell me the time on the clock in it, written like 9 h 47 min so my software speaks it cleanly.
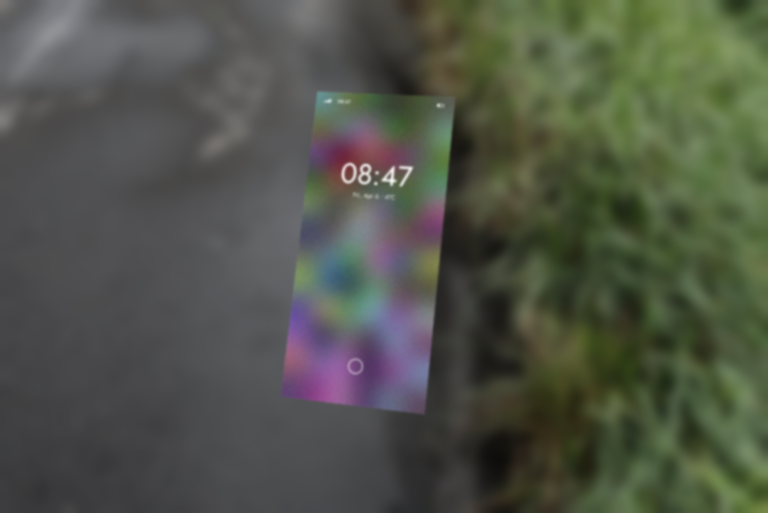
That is 8 h 47 min
